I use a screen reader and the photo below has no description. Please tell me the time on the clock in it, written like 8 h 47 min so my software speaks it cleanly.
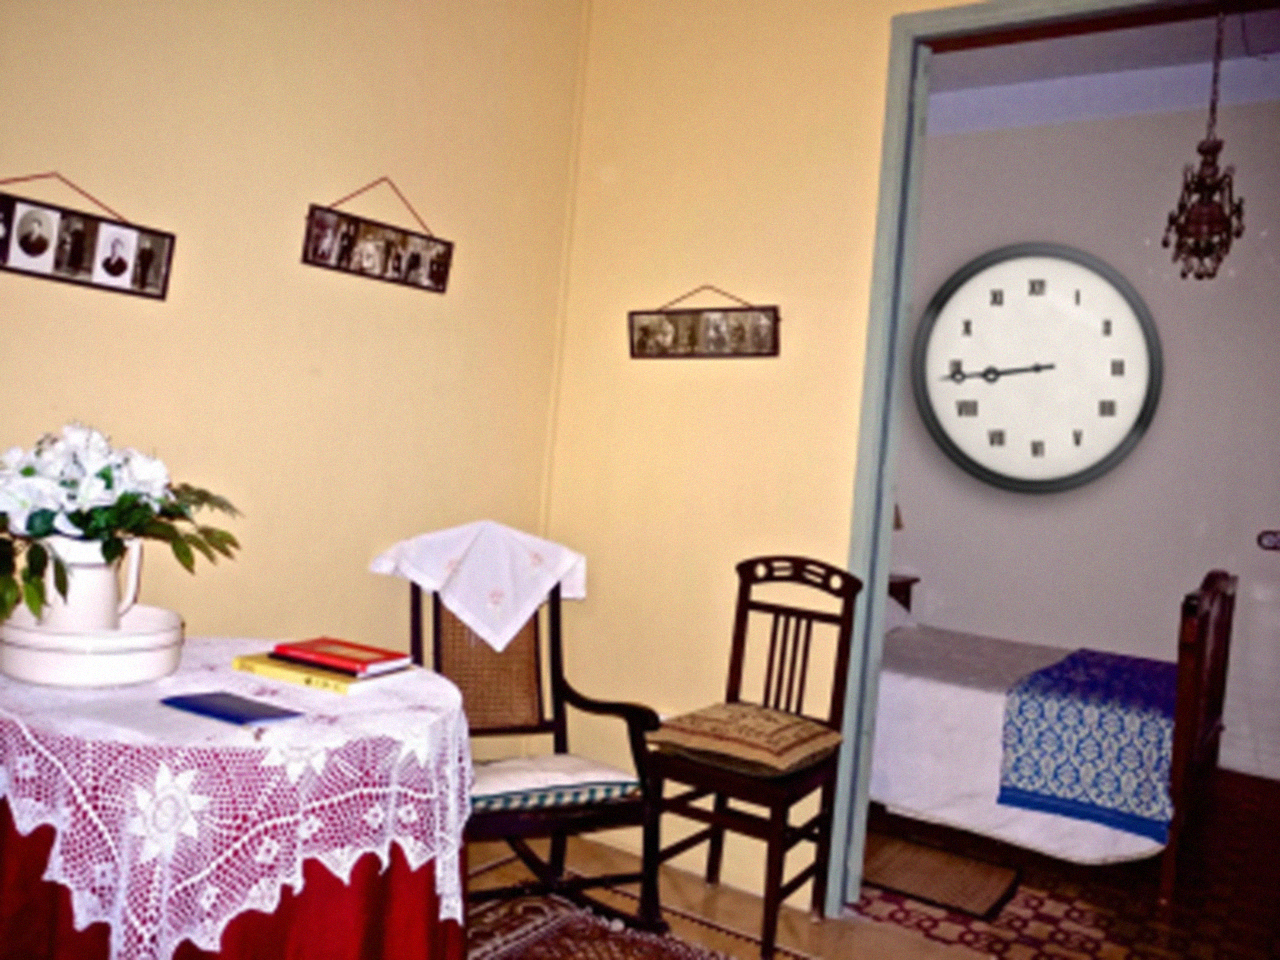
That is 8 h 44 min
